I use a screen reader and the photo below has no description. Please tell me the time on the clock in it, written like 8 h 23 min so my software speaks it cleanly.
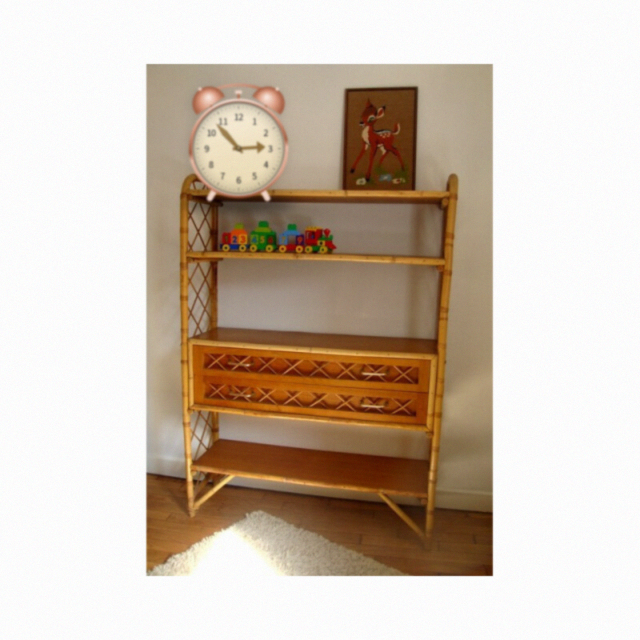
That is 2 h 53 min
